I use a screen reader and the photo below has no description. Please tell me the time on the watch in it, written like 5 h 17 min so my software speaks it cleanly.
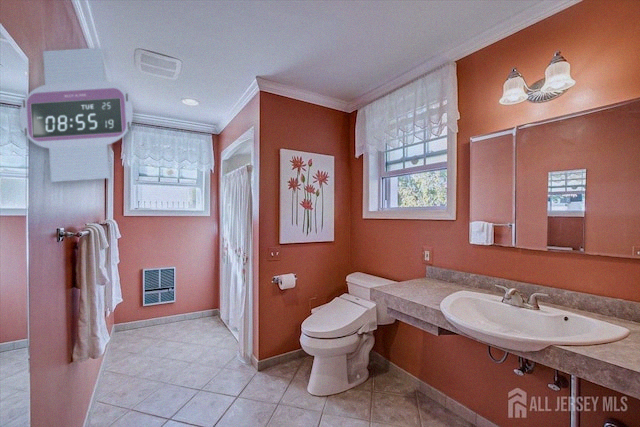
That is 8 h 55 min
